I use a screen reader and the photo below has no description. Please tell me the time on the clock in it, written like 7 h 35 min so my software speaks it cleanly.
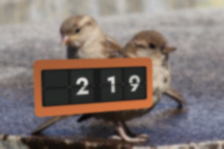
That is 2 h 19 min
